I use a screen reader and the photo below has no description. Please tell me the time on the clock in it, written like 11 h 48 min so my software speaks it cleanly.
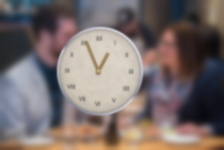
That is 12 h 56 min
